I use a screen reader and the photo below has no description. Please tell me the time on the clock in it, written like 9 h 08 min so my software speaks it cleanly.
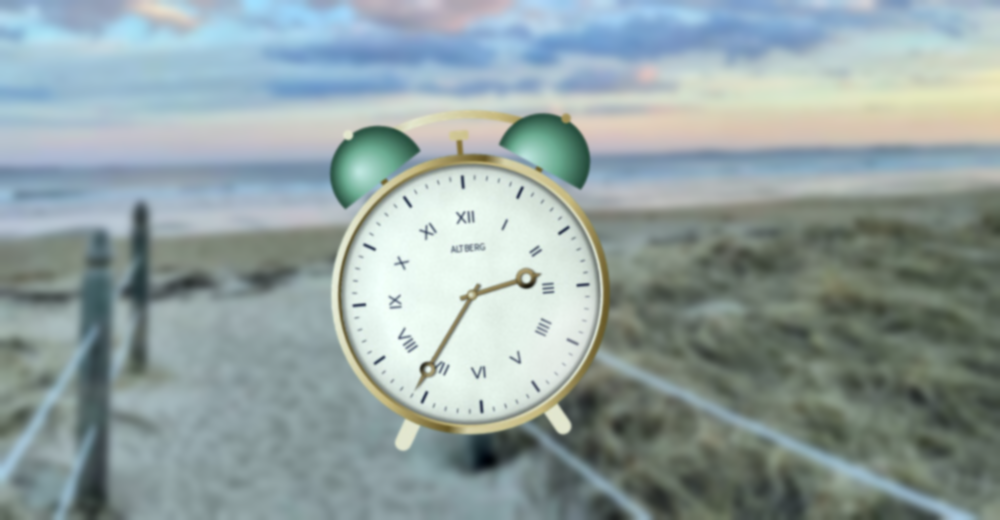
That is 2 h 36 min
